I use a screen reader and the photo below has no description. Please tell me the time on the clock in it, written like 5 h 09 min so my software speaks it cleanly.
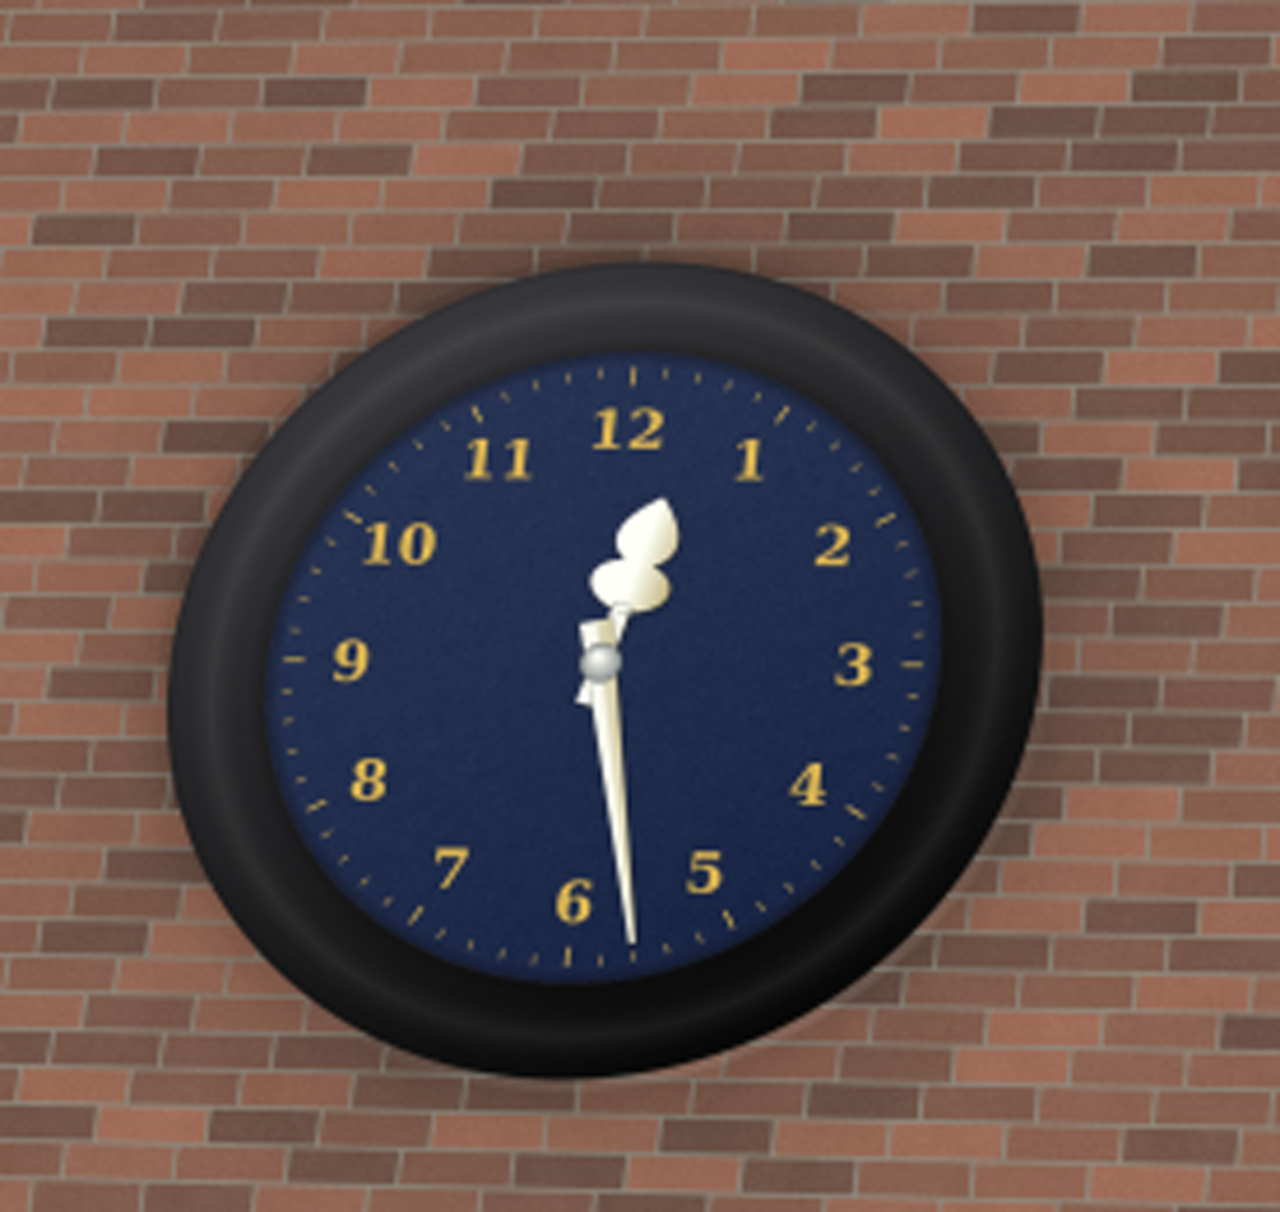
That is 12 h 28 min
